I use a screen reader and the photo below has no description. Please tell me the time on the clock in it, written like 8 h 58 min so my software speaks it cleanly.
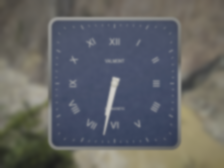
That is 6 h 32 min
